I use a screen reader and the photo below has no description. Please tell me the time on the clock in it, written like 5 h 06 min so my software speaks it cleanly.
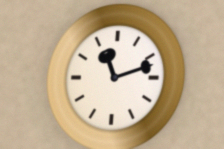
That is 11 h 12 min
